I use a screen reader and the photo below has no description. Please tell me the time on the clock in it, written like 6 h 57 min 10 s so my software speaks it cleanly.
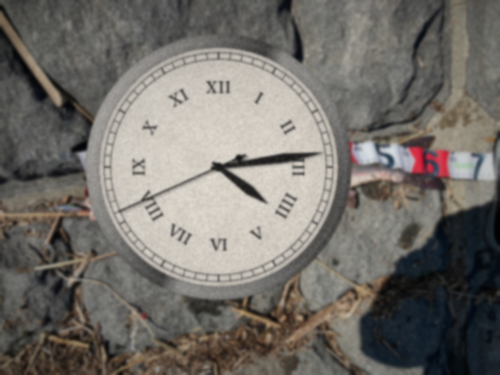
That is 4 h 13 min 41 s
